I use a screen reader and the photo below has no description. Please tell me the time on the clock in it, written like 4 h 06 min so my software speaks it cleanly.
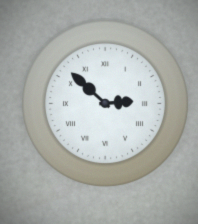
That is 2 h 52 min
